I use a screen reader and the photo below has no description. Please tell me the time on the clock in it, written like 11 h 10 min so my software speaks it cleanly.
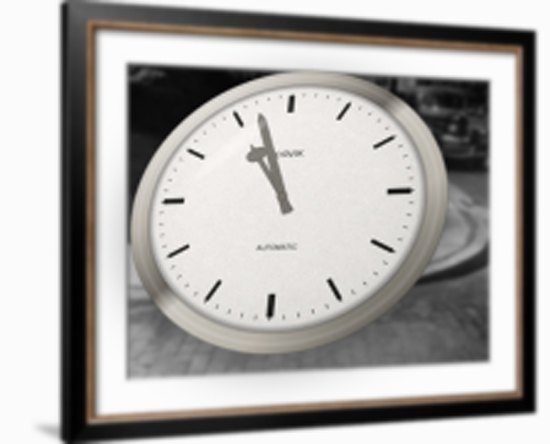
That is 10 h 57 min
